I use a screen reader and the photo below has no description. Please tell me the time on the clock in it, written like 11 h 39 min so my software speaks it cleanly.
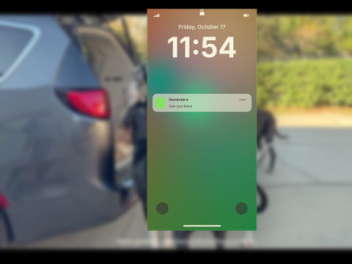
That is 11 h 54 min
